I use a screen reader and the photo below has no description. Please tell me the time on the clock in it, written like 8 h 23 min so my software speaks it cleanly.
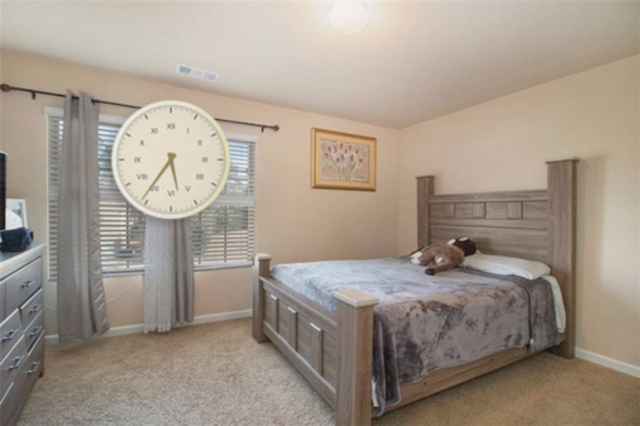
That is 5 h 36 min
